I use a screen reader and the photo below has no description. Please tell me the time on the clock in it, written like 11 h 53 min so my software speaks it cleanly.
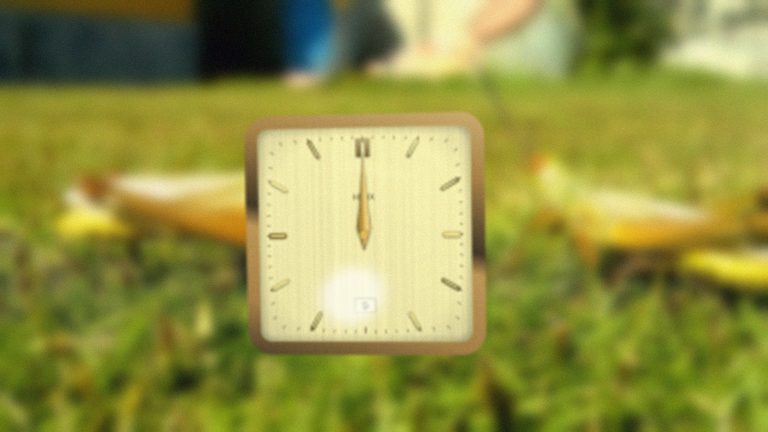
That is 12 h 00 min
